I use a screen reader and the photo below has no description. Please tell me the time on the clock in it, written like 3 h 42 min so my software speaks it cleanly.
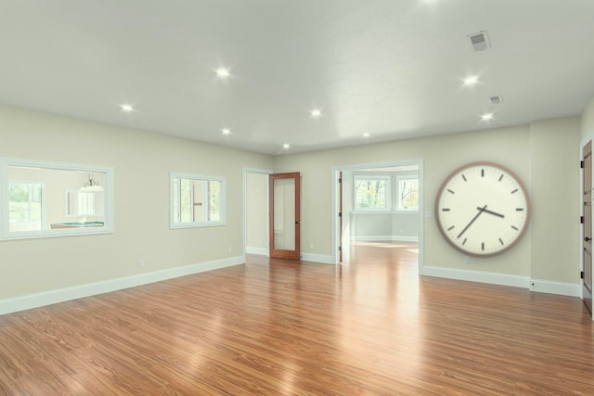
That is 3 h 37 min
